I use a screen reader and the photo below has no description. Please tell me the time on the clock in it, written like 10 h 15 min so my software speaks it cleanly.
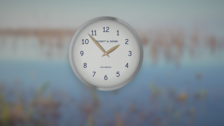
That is 1 h 53 min
